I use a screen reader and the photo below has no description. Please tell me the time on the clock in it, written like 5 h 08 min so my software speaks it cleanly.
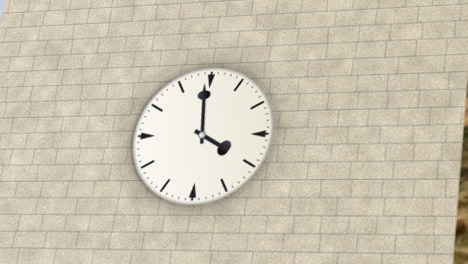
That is 3 h 59 min
